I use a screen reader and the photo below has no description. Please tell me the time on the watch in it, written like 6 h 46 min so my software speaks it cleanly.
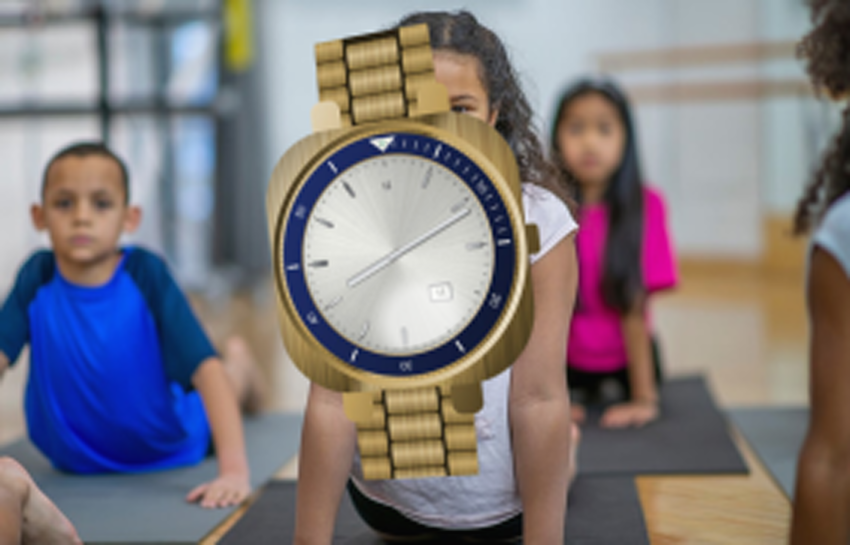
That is 8 h 11 min
